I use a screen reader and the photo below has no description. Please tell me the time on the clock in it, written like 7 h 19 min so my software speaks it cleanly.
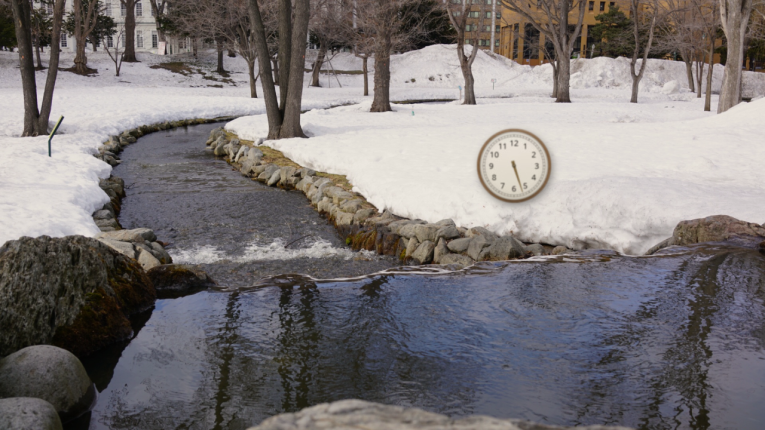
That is 5 h 27 min
